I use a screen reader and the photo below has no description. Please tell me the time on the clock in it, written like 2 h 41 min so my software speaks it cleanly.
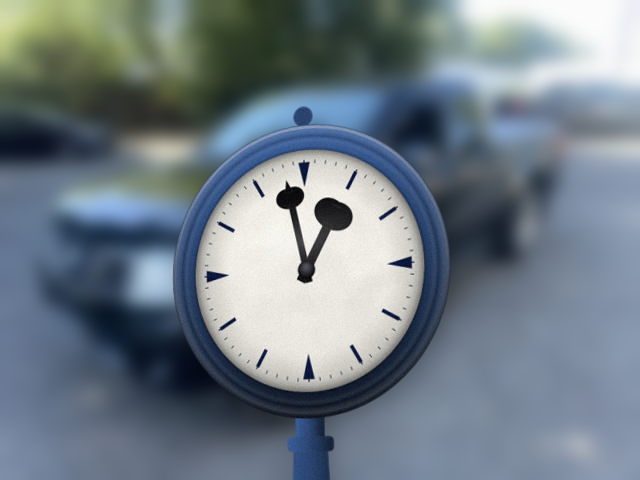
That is 12 h 58 min
